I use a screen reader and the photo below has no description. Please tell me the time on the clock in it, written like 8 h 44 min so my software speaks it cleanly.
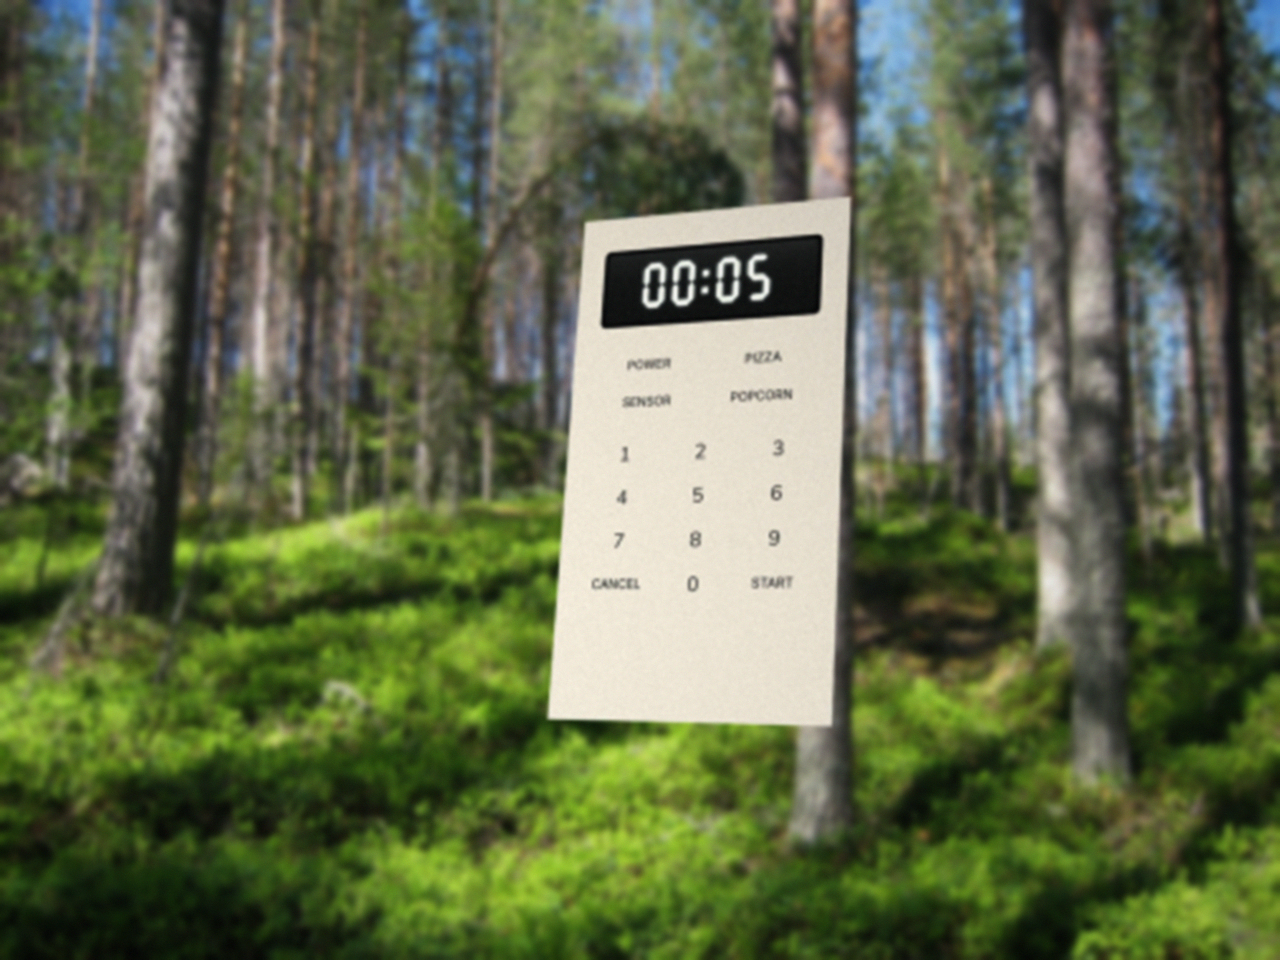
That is 0 h 05 min
